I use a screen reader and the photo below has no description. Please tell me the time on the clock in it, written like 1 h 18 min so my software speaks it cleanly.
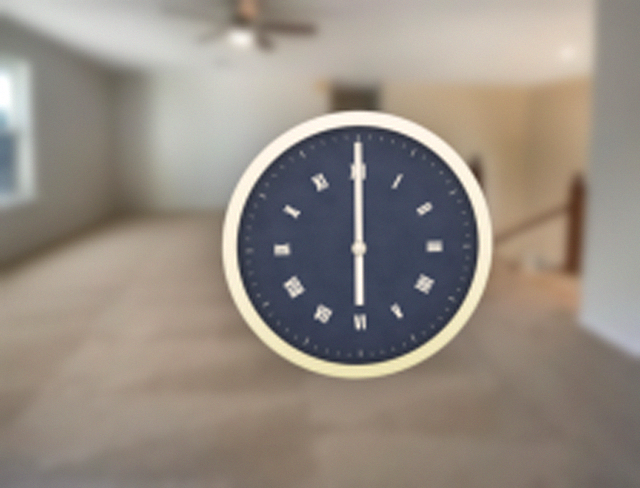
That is 6 h 00 min
